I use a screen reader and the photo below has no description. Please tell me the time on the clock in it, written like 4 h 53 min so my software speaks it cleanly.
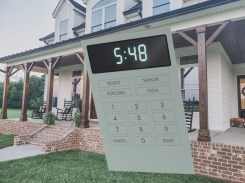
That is 5 h 48 min
